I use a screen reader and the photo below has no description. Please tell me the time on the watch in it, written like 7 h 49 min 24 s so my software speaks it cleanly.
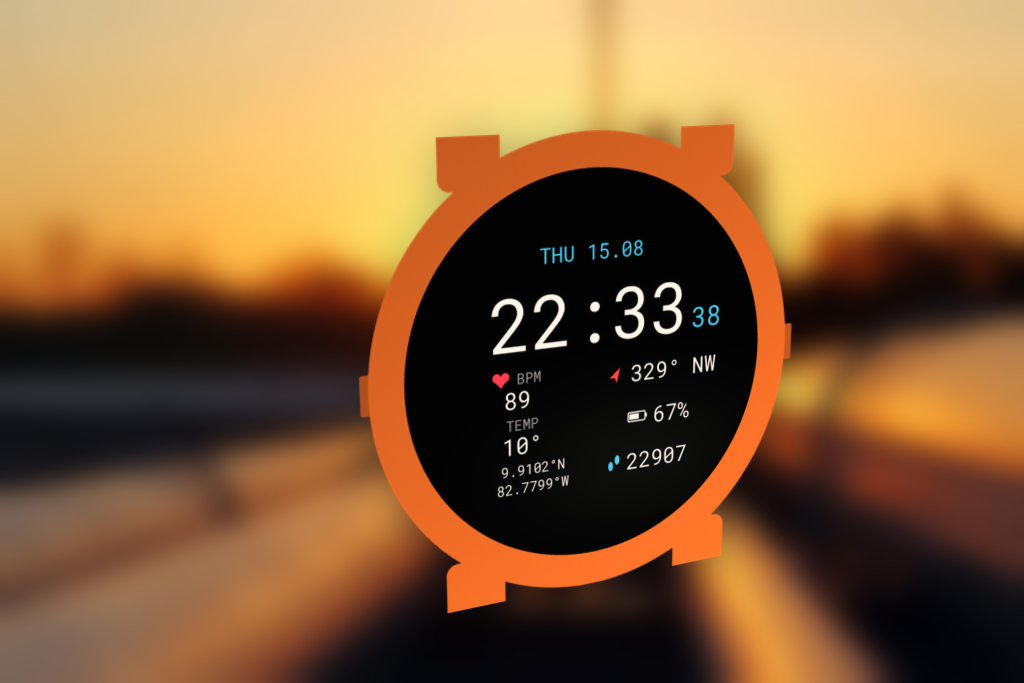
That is 22 h 33 min 38 s
